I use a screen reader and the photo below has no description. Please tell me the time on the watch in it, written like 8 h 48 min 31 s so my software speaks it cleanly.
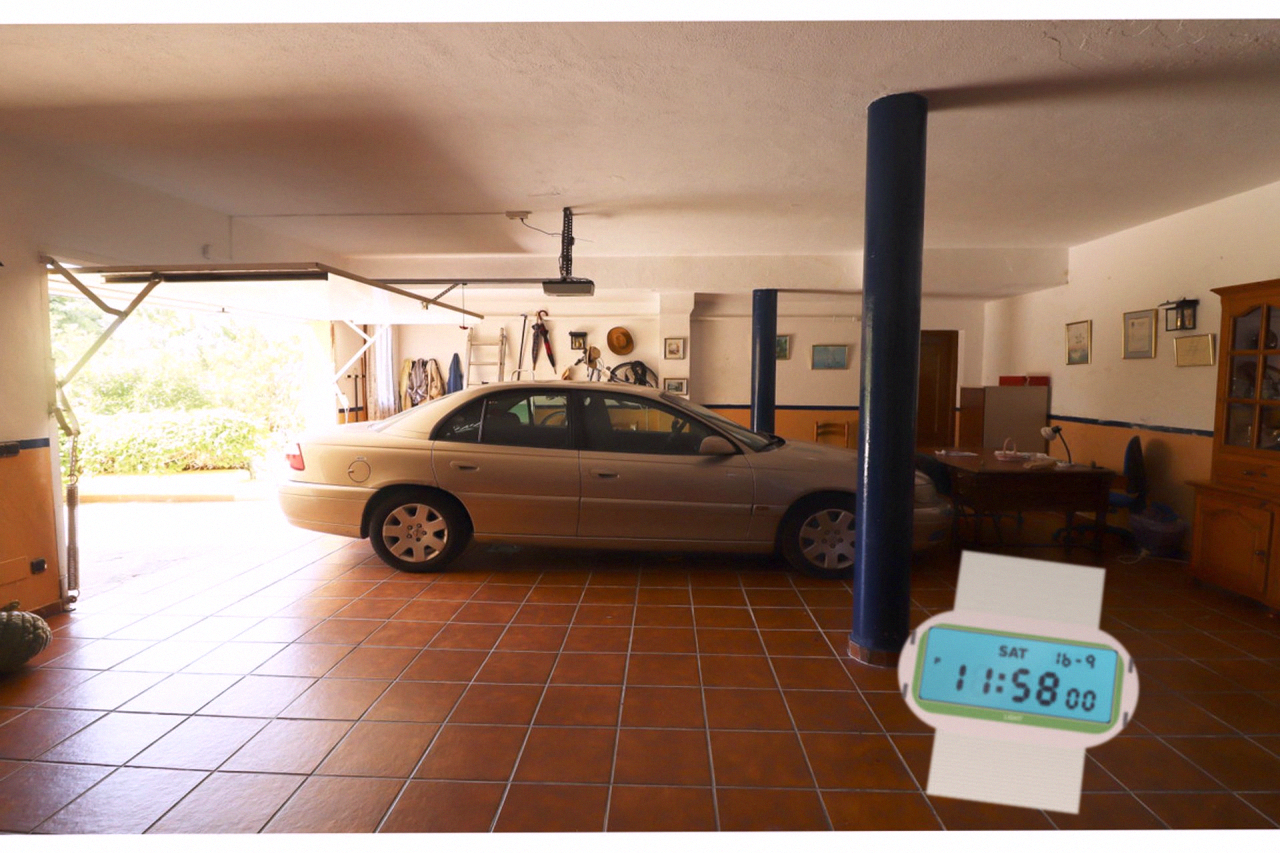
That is 11 h 58 min 00 s
